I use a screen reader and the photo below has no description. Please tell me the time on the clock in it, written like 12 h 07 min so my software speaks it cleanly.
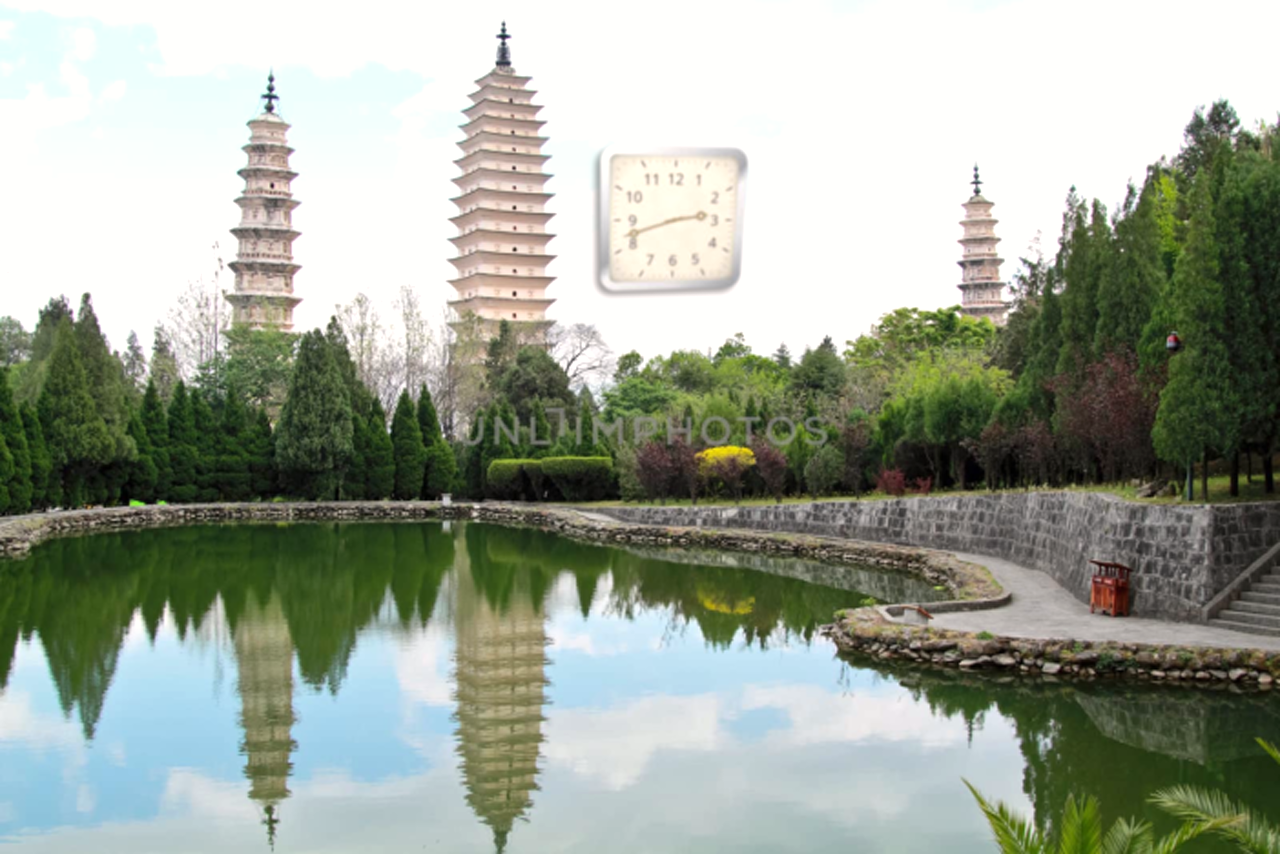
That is 2 h 42 min
